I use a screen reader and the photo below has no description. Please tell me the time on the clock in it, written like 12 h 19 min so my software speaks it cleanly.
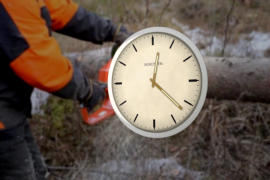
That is 12 h 22 min
